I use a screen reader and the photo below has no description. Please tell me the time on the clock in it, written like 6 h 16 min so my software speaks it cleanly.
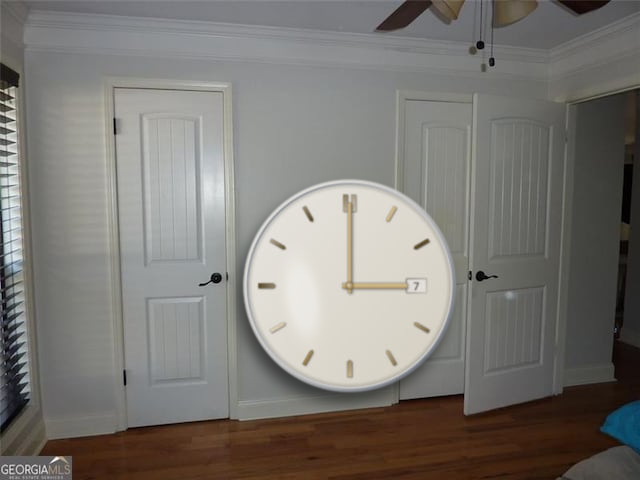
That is 3 h 00 min
